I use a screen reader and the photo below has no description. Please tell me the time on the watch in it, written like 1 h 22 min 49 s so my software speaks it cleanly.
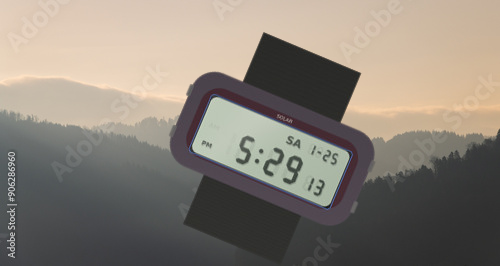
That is 5 h 29 min 13 s
